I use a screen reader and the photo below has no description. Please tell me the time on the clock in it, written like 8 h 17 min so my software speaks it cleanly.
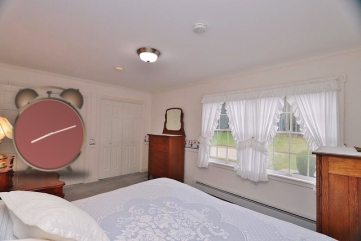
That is 8 h 12 min
